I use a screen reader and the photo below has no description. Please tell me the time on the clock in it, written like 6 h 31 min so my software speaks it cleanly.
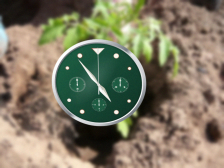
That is 4 h 54 min
